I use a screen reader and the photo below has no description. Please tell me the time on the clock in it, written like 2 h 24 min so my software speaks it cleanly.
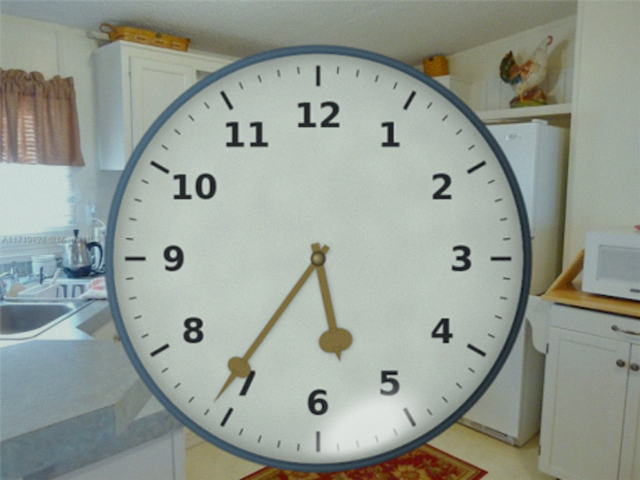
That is 5 h 36 min
